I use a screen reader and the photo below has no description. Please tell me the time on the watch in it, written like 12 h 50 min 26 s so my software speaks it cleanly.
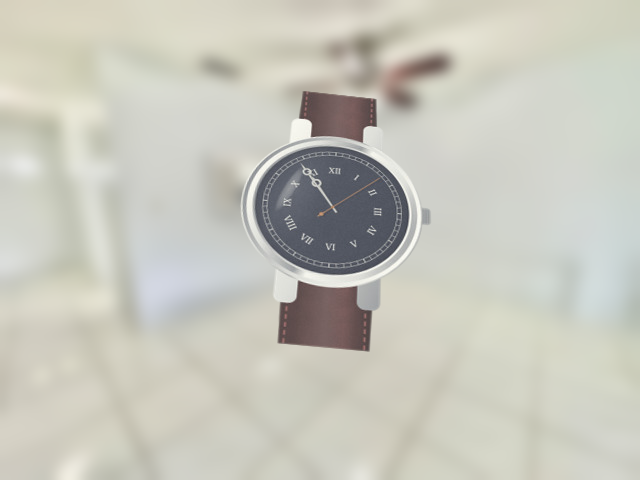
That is 10 h 54 min 08 s
